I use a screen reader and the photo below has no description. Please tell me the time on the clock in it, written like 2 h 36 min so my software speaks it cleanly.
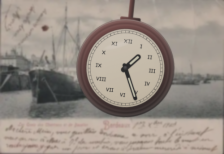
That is 1 h 26 min
